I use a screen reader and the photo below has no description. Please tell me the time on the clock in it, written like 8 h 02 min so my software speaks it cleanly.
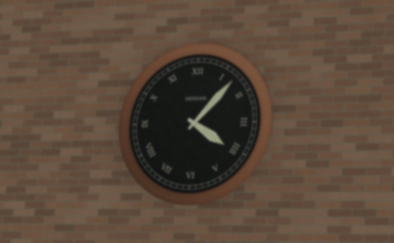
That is 4 h 07 min
